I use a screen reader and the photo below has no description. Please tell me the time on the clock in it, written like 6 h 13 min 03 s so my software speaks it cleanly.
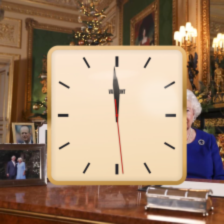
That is 11 h 59 min 29 s
